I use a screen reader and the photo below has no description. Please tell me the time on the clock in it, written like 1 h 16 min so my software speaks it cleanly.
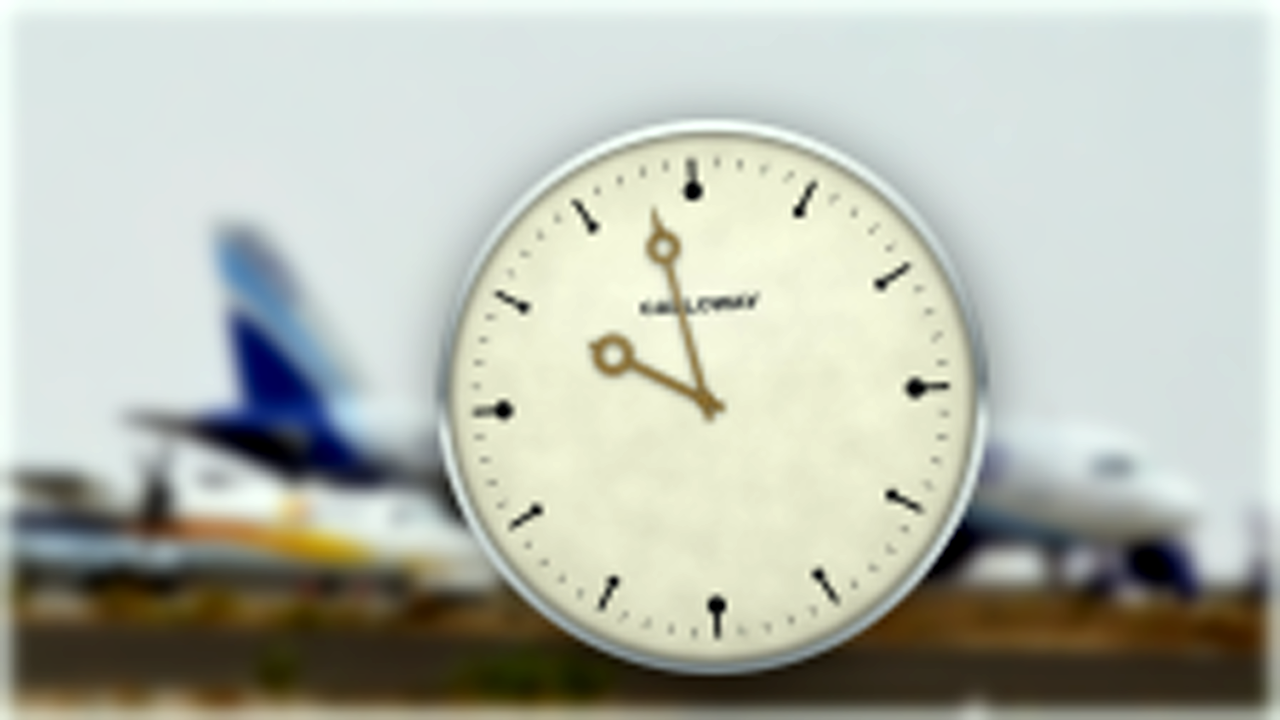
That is 9 h 58 min
